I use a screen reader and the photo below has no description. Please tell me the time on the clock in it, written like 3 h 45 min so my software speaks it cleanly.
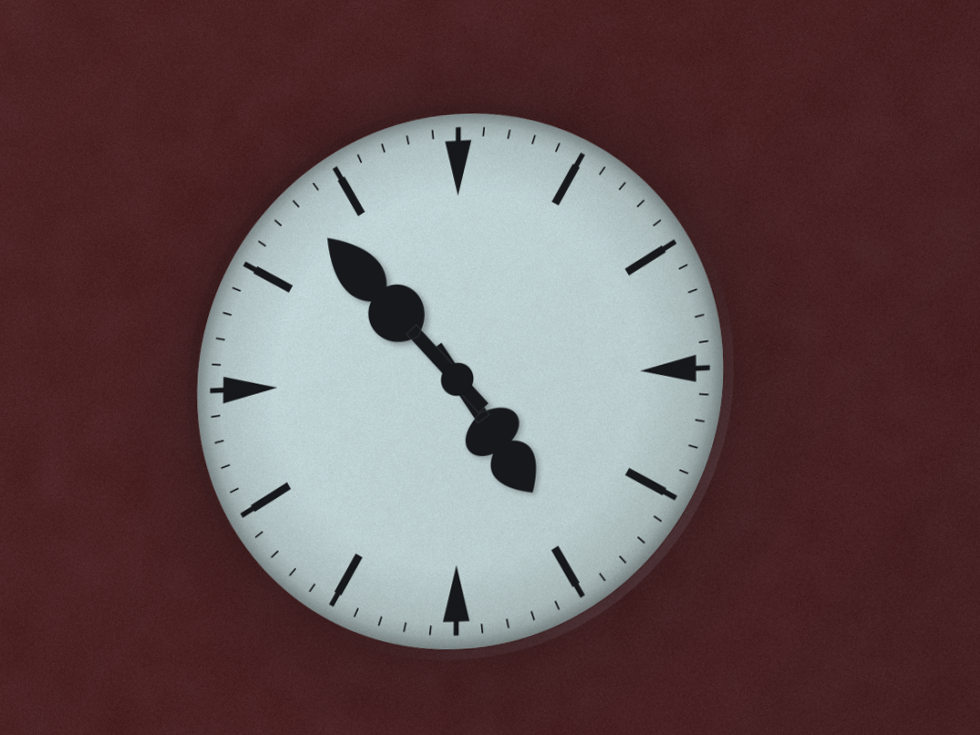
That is 4 h 53 min
